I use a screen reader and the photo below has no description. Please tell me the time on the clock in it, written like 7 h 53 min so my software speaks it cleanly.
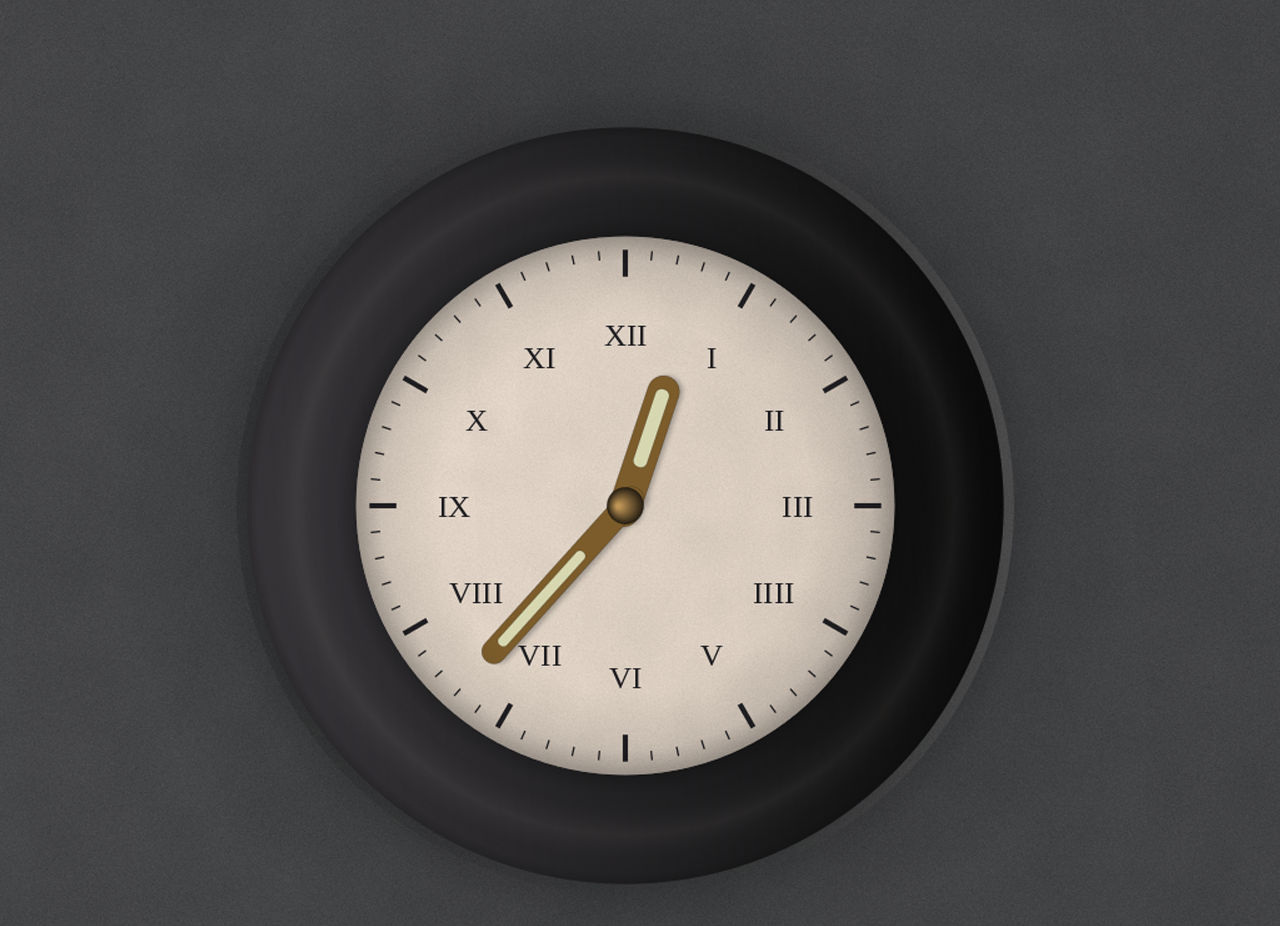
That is 12 h 37 min
